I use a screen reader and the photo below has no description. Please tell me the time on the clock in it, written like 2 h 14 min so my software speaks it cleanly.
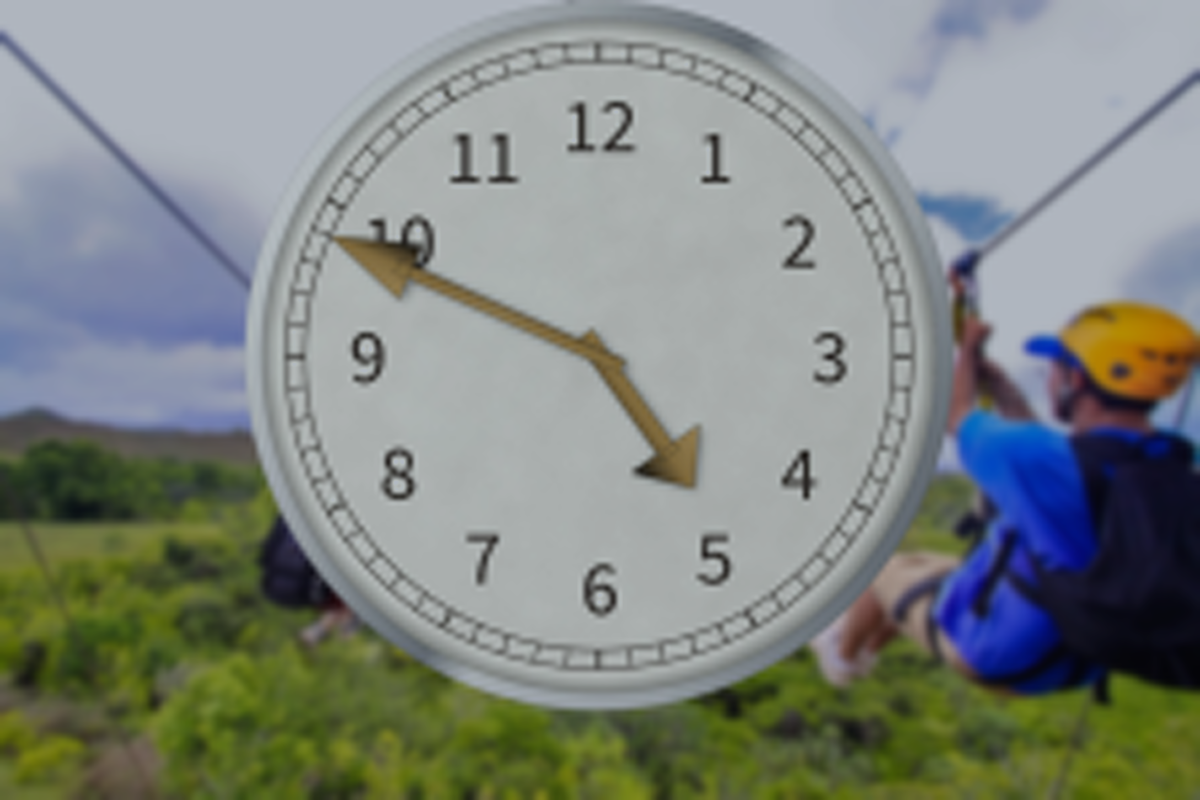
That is 4 h 49 min
